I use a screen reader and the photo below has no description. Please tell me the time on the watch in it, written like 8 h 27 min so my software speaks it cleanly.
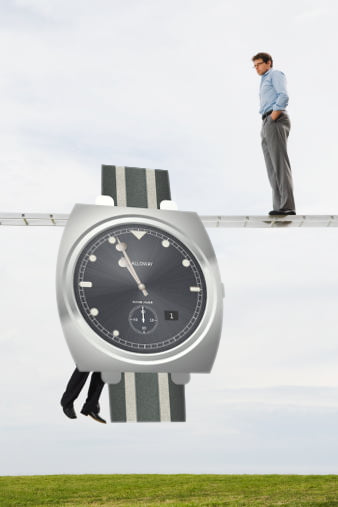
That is 10 h 56 min
